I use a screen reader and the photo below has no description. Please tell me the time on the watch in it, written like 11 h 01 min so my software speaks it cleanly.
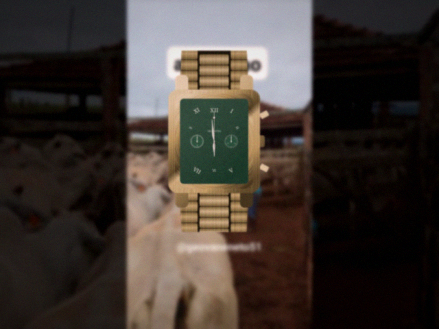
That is 5 h 59 min
